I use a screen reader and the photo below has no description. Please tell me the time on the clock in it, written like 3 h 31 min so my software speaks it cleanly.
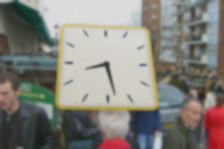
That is 8 h 28 min
